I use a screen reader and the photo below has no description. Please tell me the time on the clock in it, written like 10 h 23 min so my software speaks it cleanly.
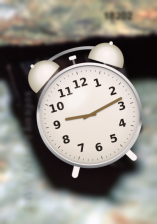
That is 9 h 13 min
